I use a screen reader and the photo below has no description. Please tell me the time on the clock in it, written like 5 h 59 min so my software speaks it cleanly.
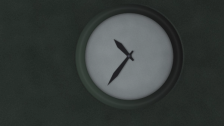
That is 10 h 36 min
